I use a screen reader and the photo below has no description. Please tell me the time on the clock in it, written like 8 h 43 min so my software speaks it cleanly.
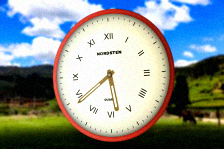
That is 5 h 39 min
